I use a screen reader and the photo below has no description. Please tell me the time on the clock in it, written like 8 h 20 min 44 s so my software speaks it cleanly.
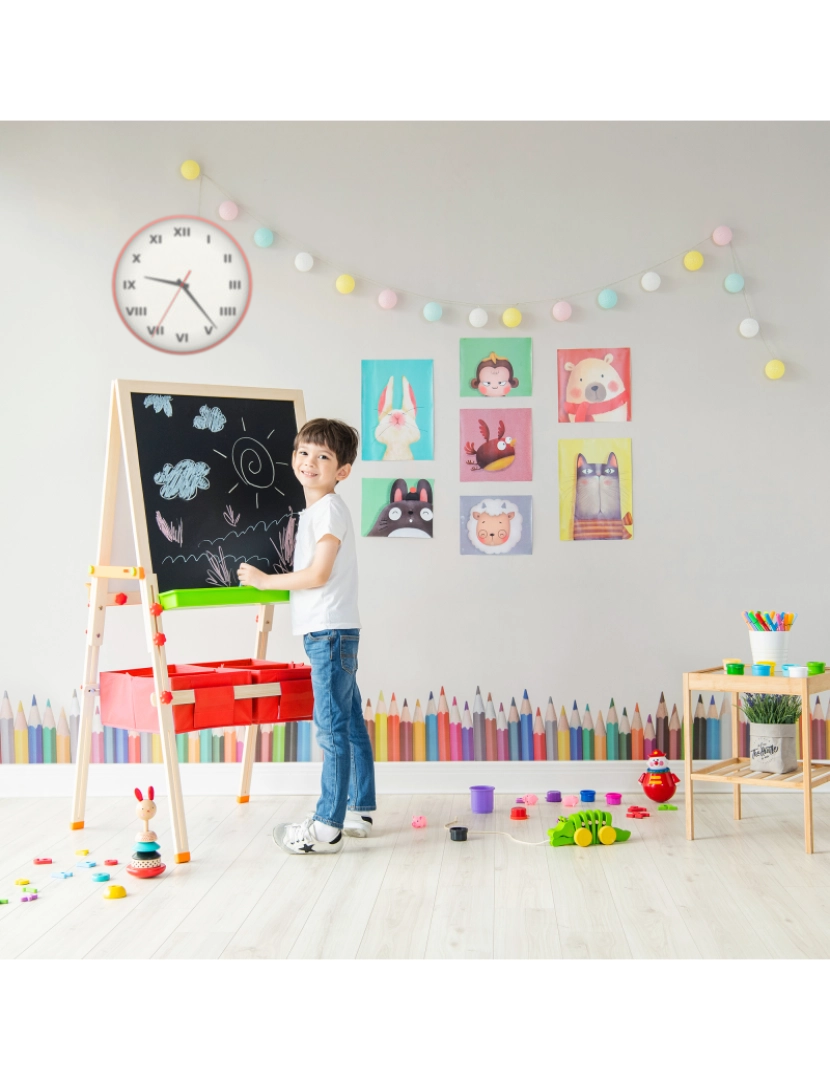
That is 9 h 23 min 35 s
